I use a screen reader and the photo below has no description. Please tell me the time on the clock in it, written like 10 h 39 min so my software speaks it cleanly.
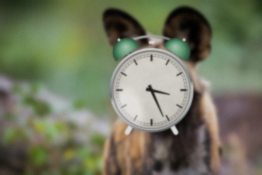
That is 3 h 26 min
